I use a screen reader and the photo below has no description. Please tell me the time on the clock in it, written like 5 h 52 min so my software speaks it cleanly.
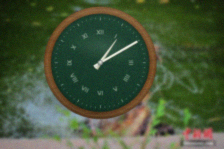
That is 1 h 10 min
